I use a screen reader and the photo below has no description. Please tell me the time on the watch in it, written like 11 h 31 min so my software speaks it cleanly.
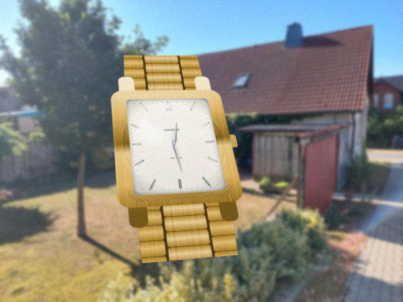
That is 12 h 29 min
